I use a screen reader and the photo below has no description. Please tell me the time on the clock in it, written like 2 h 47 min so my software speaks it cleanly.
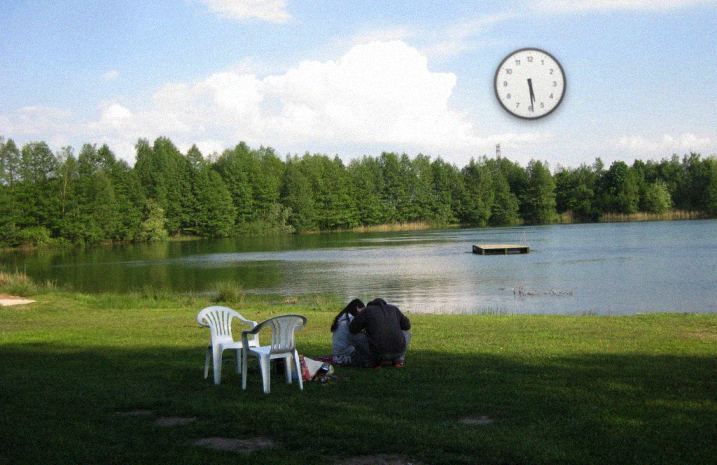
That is 5 h 29 min
